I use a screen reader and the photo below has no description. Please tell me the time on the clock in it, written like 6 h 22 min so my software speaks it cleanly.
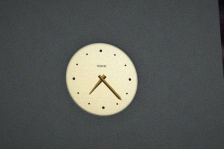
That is 7 h 23 min
